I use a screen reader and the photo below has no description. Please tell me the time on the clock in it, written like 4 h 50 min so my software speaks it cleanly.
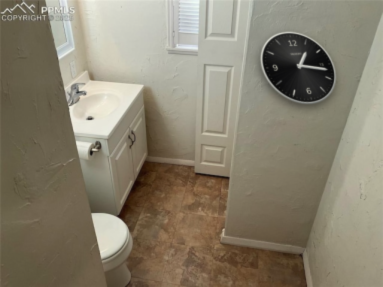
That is 1 h 17 min
